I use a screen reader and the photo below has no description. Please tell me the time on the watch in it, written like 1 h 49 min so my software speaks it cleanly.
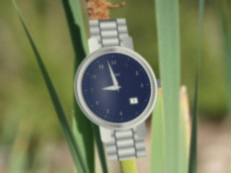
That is 8 h 58 min
